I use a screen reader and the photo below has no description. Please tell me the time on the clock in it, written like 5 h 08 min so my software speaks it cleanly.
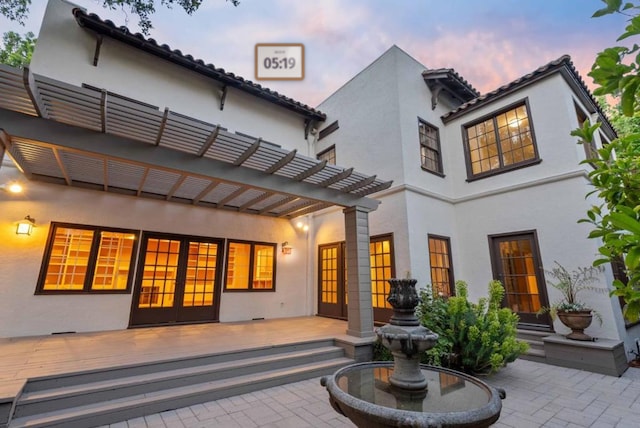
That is 5 h 19 min
